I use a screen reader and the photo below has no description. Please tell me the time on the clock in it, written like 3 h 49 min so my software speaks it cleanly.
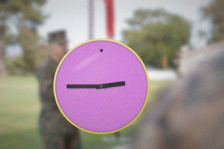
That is 2 h 45 min
